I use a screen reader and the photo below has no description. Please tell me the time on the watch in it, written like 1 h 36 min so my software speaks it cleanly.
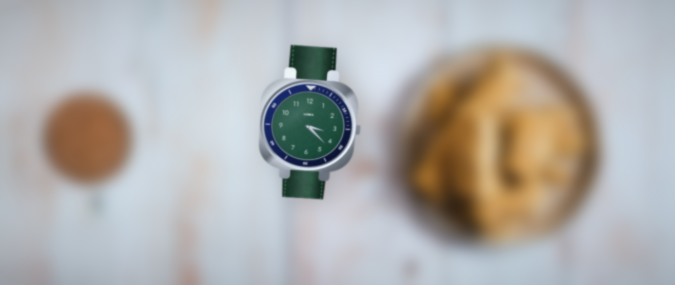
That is 3 h 22 min
